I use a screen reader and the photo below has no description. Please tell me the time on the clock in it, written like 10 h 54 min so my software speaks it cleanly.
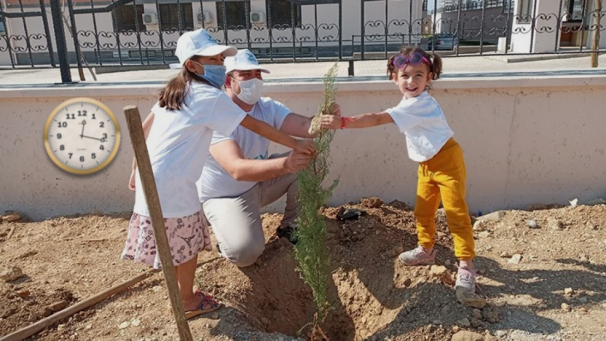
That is 12 h 17 min
